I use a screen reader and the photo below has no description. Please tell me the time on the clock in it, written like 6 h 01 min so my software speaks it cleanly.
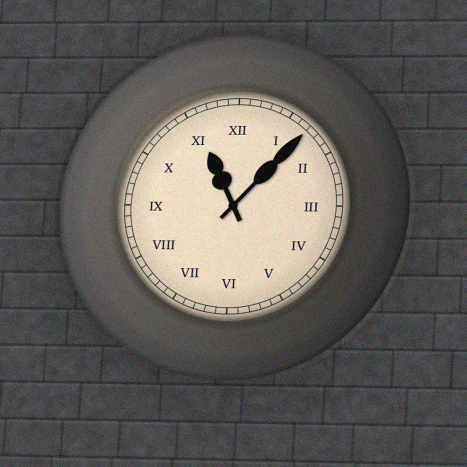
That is 11 h 07 min
